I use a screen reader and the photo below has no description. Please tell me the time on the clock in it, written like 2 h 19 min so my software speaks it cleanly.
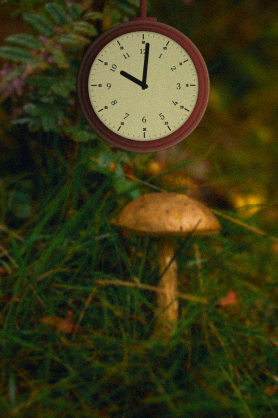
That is 10 h 01 min
